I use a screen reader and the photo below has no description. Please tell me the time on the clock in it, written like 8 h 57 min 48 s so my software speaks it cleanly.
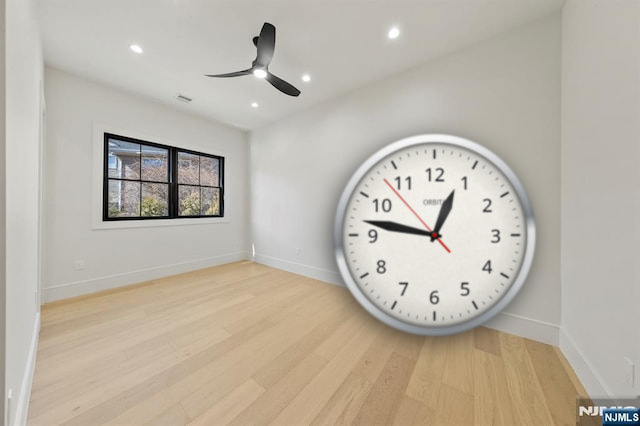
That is 12 h 46 min 53 s
